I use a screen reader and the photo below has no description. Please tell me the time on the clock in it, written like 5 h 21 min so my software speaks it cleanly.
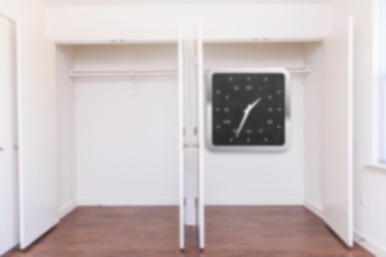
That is 1 h 34 min
